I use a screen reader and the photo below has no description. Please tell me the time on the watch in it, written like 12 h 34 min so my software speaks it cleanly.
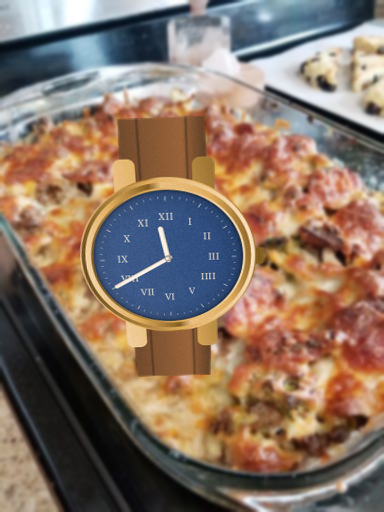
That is 11 h 40 min
